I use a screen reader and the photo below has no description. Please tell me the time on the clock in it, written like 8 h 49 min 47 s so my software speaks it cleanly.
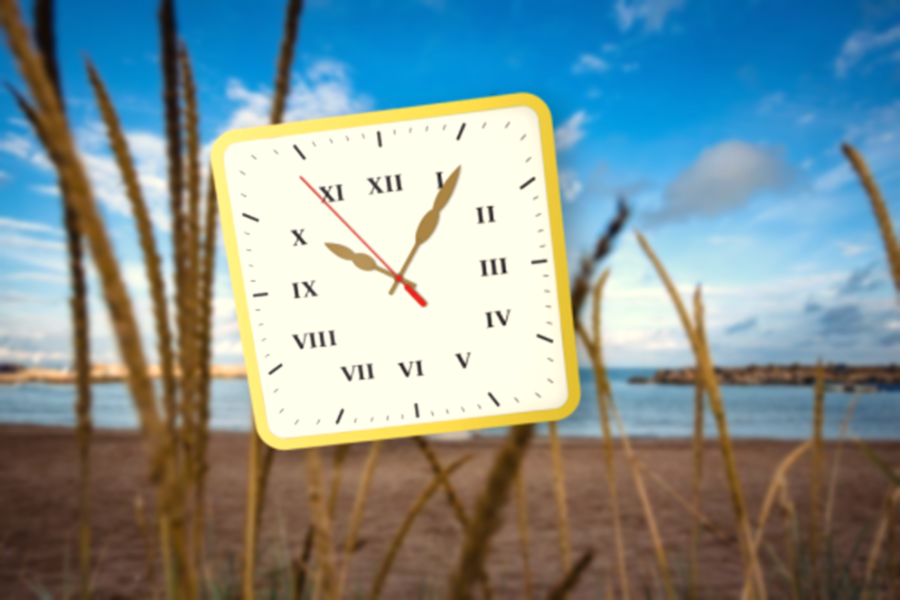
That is 10 h 05 min 54 s
